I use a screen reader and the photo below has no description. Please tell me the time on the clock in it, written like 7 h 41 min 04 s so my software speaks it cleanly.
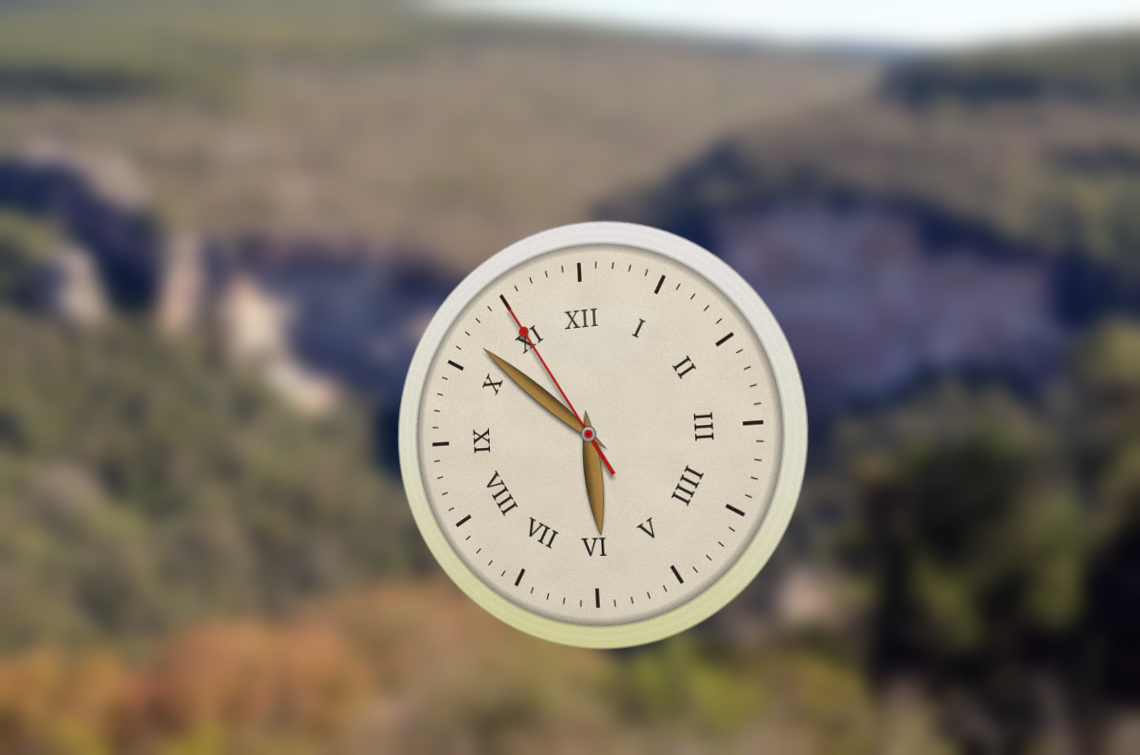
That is 5 h 51 min 55 s
